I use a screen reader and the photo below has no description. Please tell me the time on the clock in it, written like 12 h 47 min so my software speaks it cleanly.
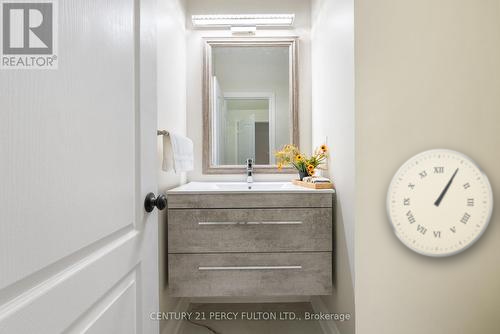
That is 1 h 05 min
